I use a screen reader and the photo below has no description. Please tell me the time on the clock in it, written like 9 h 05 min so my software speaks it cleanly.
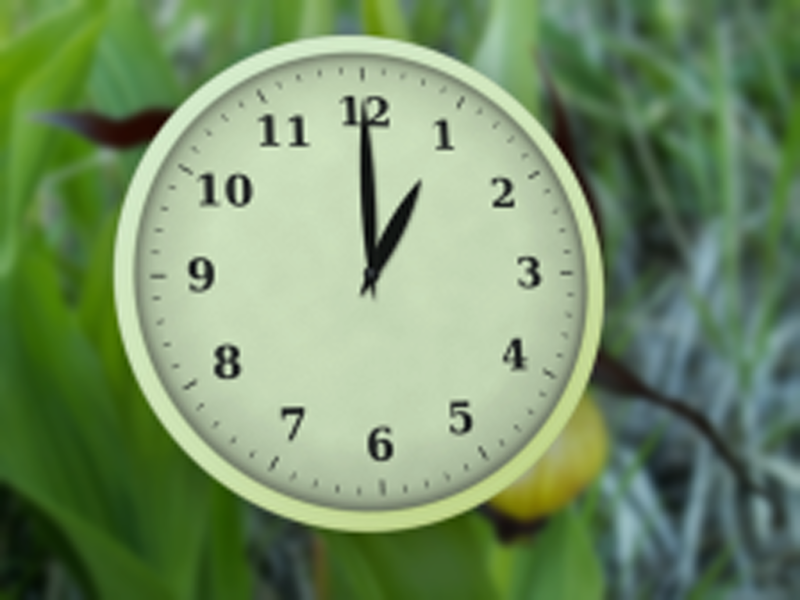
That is 1 h 00 min
